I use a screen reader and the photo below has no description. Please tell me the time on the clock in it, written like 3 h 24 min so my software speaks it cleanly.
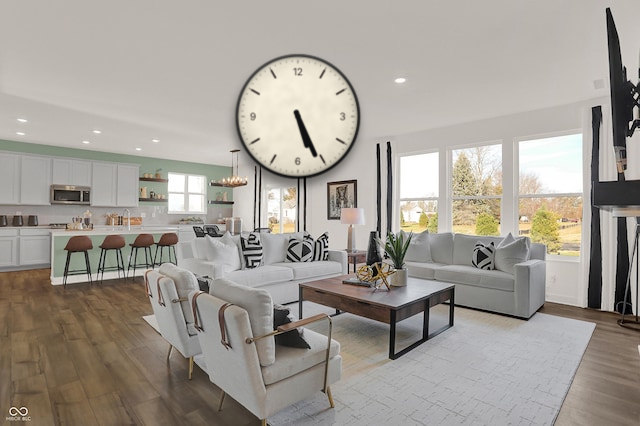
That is 5 h 26 min
